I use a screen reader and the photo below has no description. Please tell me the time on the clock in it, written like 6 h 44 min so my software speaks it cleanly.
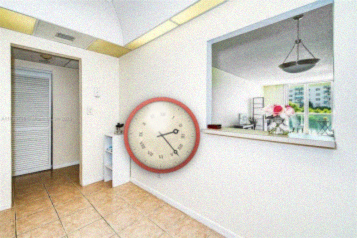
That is 2 h 23 min
